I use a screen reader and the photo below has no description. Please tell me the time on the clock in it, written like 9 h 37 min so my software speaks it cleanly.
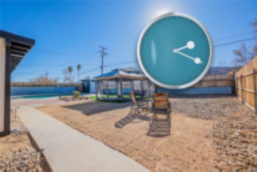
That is 2 h 19 min
